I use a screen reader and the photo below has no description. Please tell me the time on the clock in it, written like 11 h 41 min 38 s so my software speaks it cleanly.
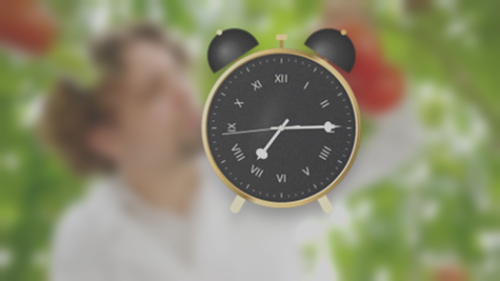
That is 7 h 14 min 44 s
